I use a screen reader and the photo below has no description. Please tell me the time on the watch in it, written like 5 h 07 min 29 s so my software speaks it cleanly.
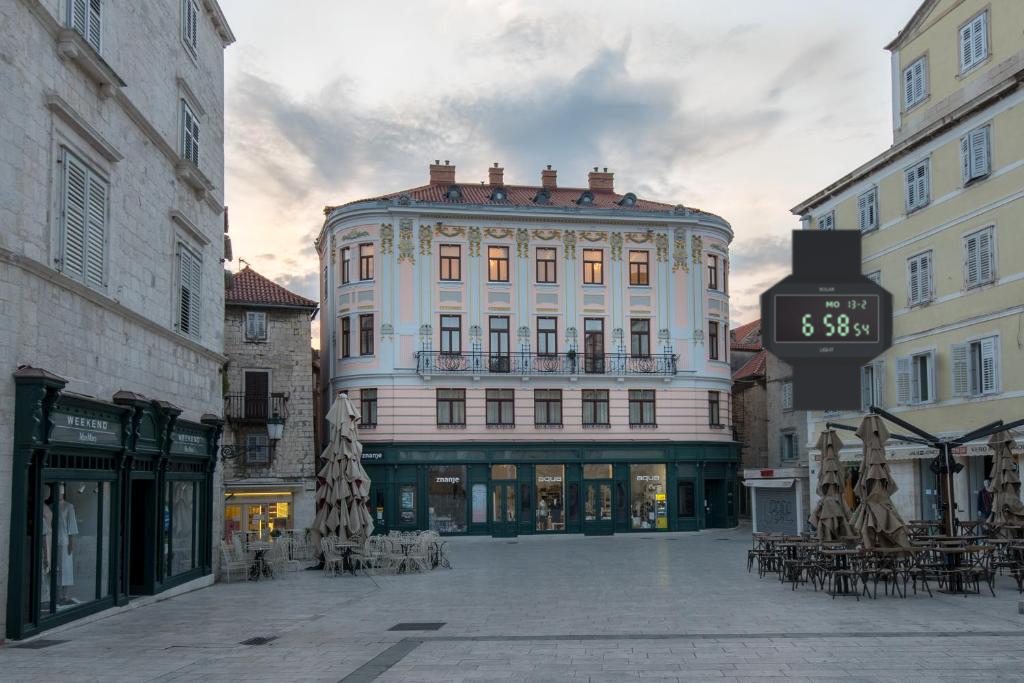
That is 6 h 58 min 54 s
